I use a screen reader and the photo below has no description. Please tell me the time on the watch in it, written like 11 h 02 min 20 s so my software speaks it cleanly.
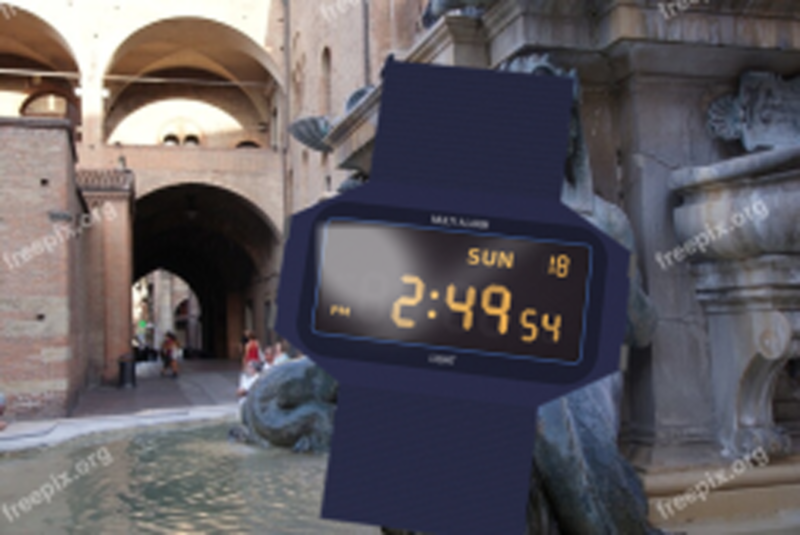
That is 2 h 49 min 54 s
